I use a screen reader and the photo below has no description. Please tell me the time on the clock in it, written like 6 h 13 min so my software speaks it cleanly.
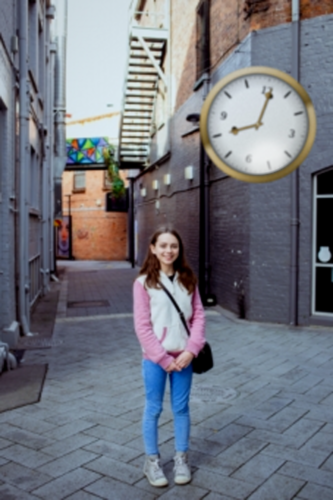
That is 8 h 01 min
